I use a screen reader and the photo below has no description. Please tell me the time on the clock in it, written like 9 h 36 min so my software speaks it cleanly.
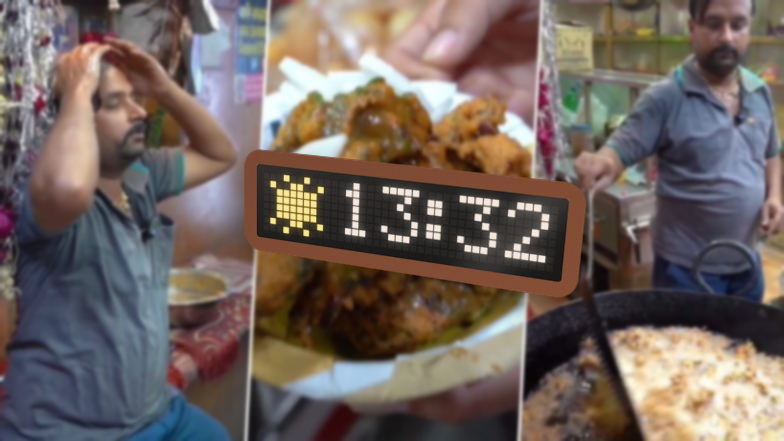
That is 13 h 32 min
